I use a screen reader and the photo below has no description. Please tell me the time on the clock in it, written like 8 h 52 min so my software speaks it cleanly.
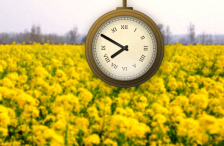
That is 7 h 50 min
